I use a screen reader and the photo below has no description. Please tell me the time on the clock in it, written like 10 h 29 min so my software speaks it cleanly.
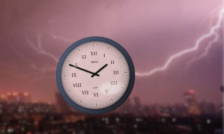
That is 1 h 49 min
